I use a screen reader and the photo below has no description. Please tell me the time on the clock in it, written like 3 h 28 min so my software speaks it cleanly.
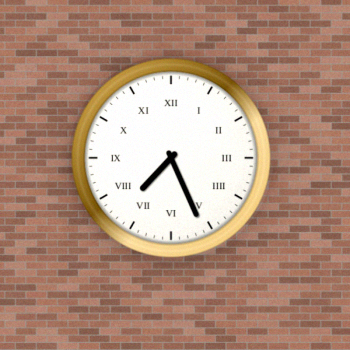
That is 7 h 26 min
